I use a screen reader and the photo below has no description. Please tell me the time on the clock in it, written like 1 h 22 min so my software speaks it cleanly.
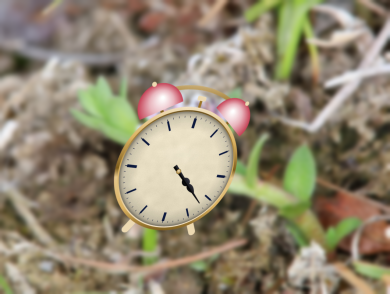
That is 4 h 22 min
